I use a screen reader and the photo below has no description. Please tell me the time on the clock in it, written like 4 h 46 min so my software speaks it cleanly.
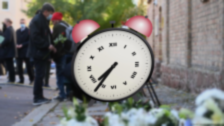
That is 7 h 36 min
